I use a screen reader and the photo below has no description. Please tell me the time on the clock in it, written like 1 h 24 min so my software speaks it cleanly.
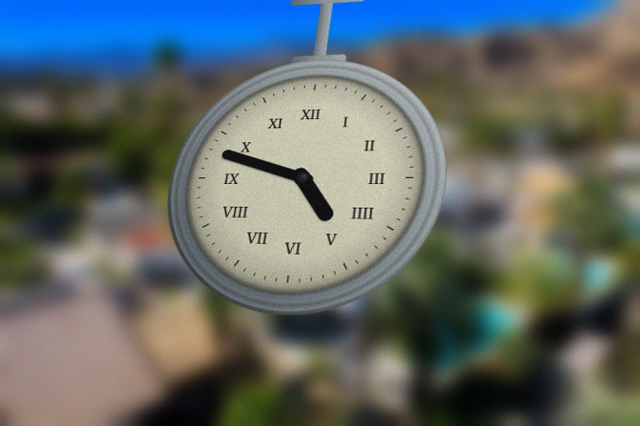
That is 4 h 48 min
